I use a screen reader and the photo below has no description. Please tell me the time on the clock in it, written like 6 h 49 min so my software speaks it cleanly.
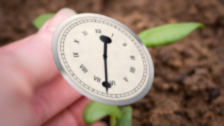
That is 12 h 32 min
